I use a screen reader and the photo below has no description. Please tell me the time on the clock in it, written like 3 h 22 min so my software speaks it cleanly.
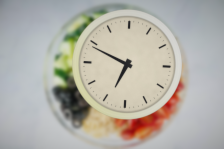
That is 6 h 49 min
